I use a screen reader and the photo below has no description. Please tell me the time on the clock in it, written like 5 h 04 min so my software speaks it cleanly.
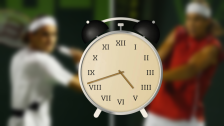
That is 4 h 42 min
